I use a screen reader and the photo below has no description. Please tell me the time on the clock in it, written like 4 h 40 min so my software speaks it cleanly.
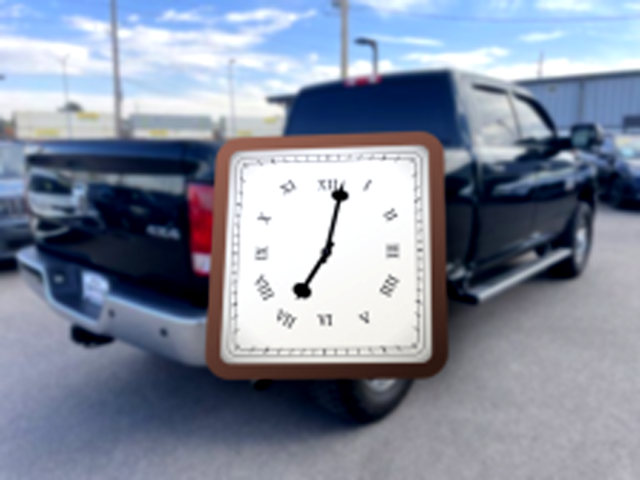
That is 7 h 02 min
